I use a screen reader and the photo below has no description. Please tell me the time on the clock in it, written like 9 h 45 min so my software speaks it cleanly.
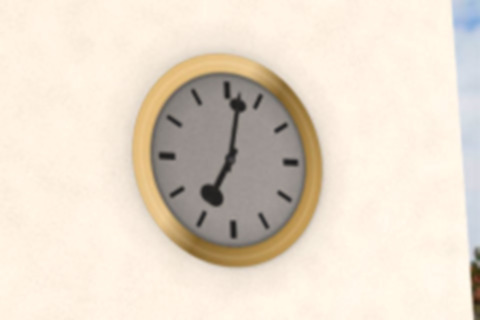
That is 7 h 02 min
